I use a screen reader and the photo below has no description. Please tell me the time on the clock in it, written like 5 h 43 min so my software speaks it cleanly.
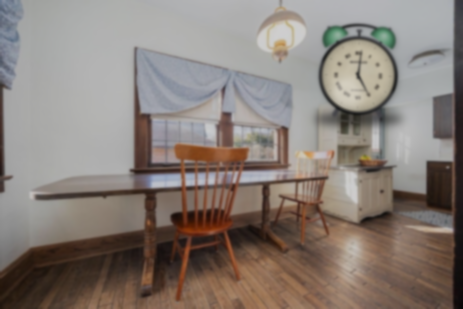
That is 5 h 01 min
